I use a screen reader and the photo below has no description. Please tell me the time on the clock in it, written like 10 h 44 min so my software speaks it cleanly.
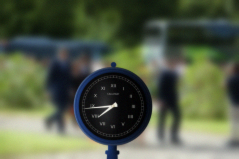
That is 7 h 44 min
